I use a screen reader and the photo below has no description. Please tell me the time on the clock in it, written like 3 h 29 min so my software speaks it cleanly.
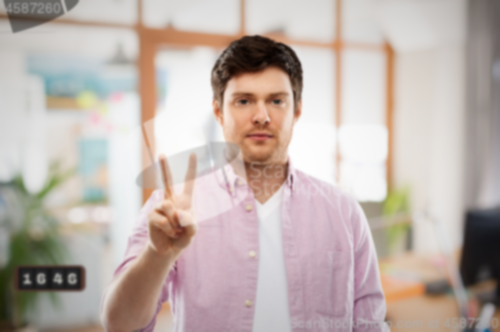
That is 16 h 46 min
